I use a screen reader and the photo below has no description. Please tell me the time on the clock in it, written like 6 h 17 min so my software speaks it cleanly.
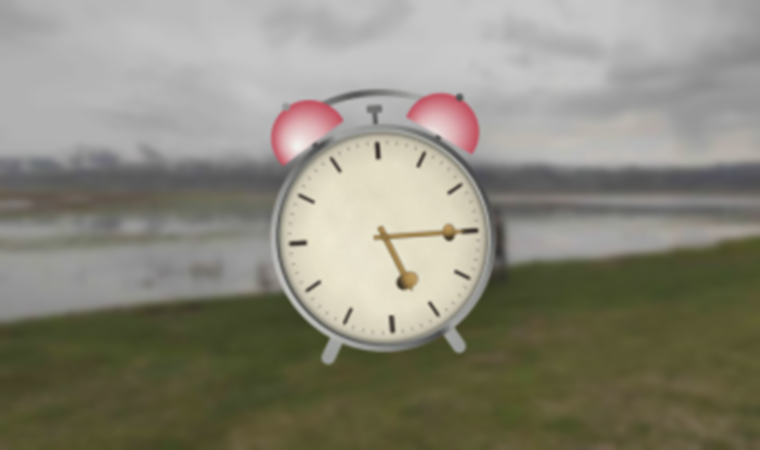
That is 5 h 15 min
